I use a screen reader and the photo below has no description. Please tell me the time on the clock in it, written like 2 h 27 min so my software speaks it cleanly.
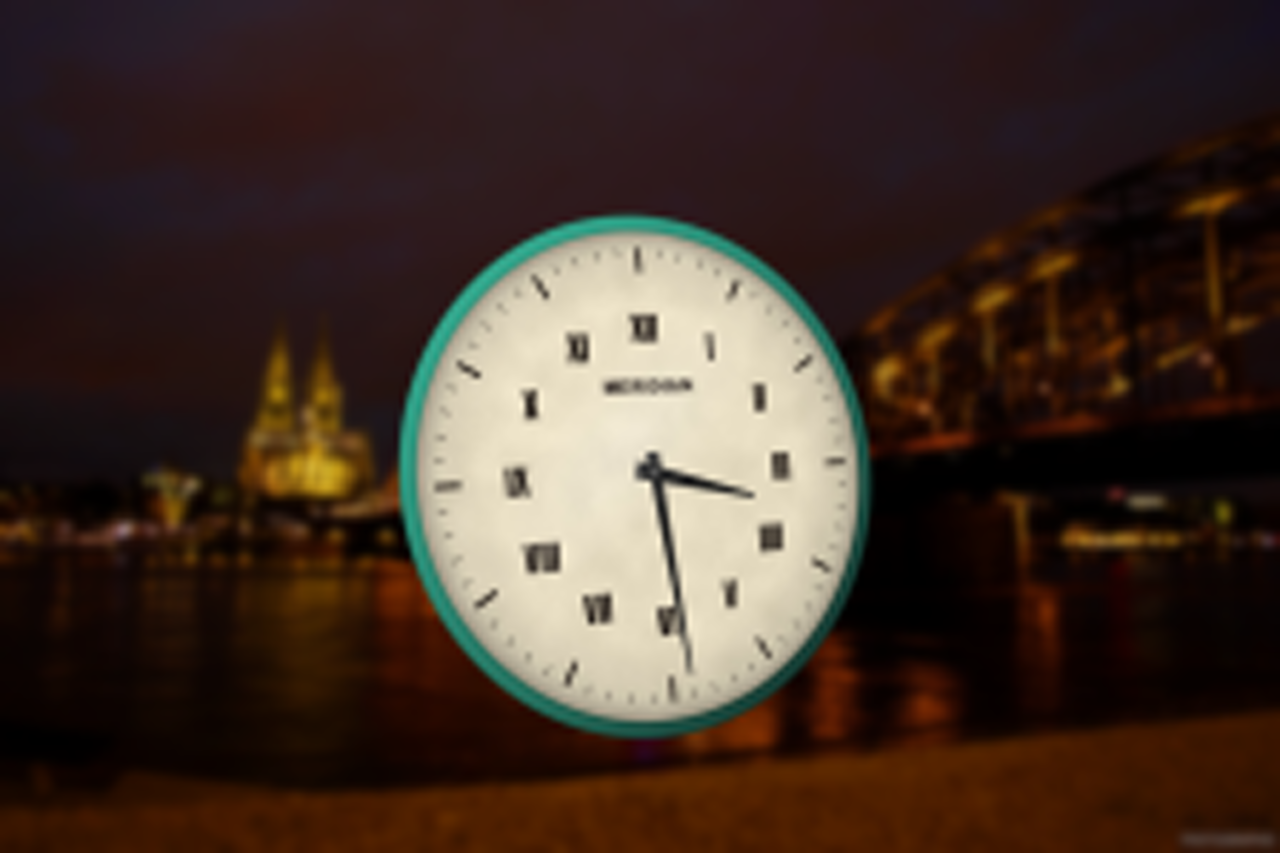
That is 3 h 29 min
